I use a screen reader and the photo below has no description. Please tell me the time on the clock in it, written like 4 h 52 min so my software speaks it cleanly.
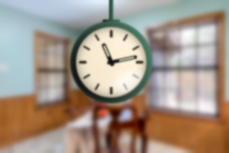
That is 11 h 13 min
